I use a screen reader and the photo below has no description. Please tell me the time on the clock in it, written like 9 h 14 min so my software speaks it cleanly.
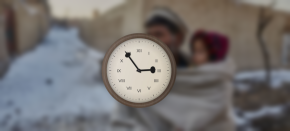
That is 2 h 54 min
